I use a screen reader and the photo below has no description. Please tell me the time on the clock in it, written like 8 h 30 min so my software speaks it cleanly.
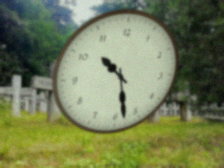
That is 10 h 28 min
